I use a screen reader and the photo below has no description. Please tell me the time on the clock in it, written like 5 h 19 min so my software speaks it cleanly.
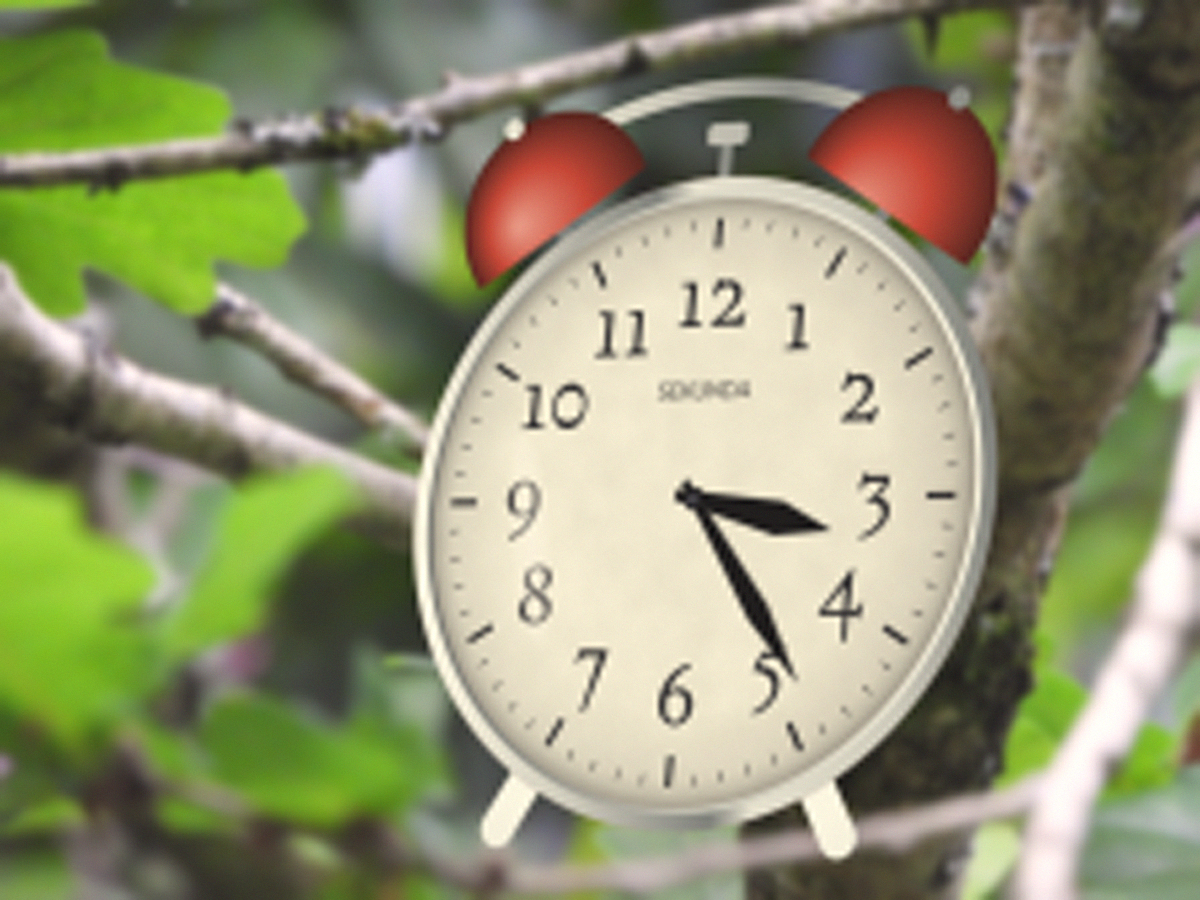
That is 3 h 24 min
